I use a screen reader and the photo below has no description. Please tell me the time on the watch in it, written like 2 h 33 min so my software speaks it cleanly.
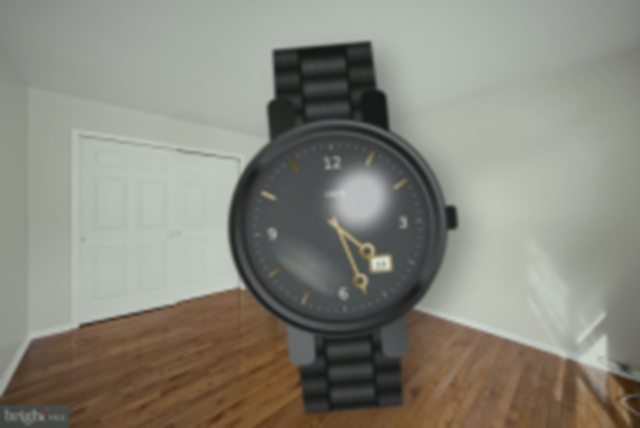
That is 4 h 27 min
